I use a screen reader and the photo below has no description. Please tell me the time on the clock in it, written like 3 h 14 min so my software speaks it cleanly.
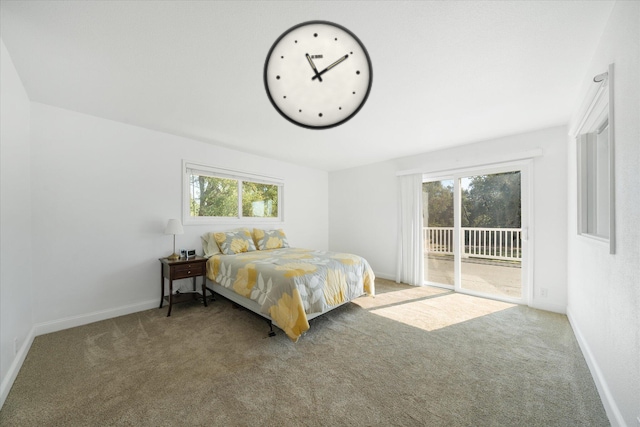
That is 11 h 10 min
